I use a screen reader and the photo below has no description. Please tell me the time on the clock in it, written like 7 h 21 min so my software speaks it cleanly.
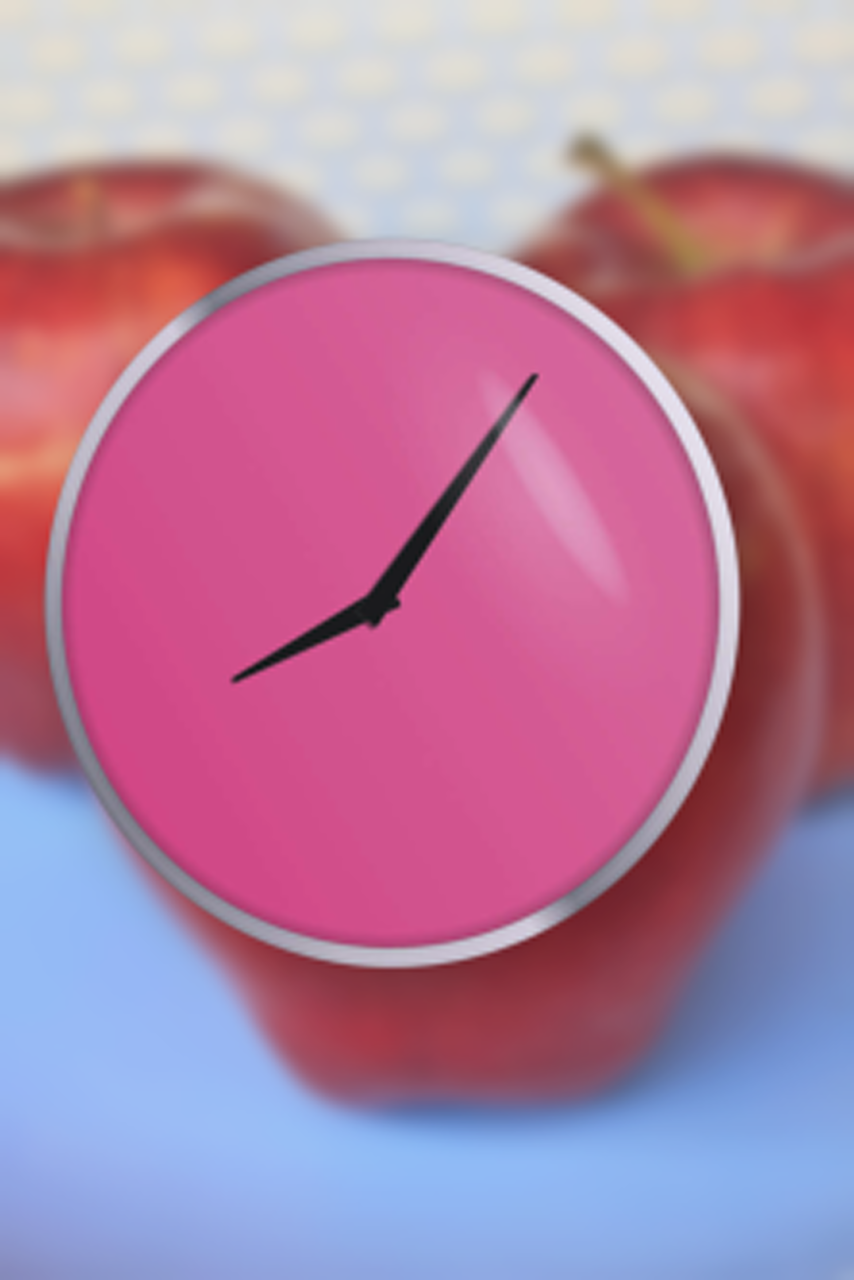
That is 8 h 06 min
